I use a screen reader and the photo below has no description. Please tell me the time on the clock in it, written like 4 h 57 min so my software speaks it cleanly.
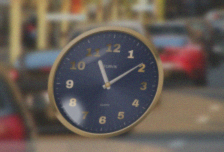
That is 11 h 09 min
